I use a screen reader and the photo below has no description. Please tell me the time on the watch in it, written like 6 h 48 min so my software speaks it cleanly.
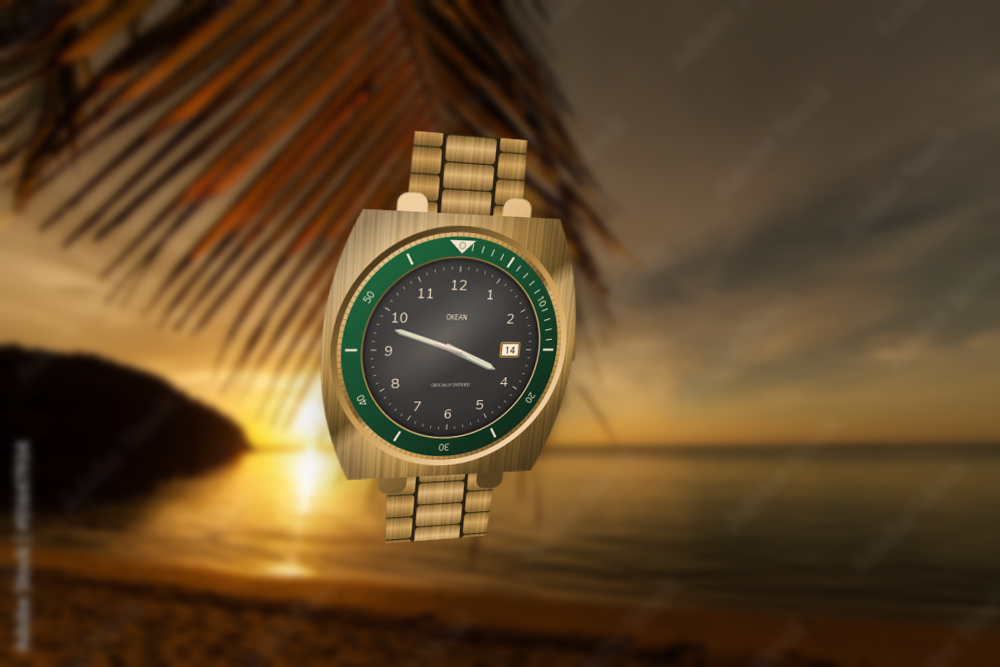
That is 3 h 48 min
